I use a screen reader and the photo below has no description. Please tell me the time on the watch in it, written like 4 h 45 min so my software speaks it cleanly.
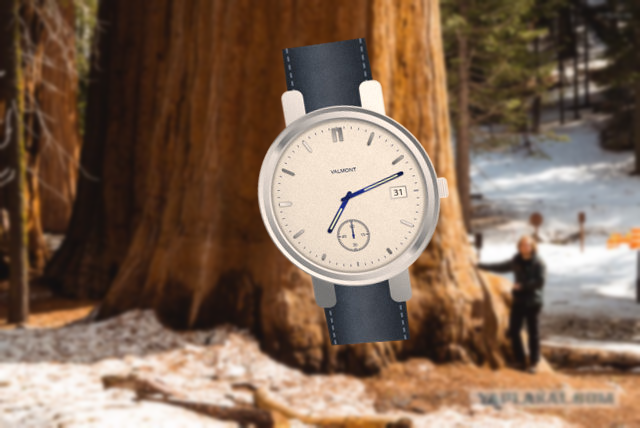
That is 7 h 12 min
